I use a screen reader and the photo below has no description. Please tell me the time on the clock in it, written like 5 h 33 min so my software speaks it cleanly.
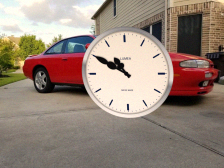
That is 10 h 50 min
